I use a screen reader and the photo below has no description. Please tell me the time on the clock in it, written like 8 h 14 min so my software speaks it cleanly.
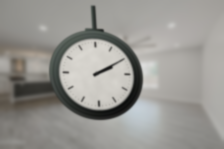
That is 2 h 10 min
